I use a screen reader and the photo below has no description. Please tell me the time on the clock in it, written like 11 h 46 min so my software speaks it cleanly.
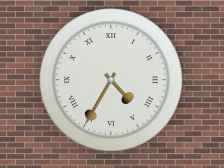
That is 4 h 35 min
